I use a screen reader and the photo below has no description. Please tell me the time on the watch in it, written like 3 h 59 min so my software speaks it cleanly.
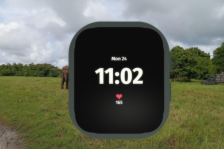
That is 11 h 02 min
